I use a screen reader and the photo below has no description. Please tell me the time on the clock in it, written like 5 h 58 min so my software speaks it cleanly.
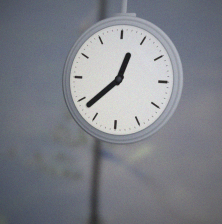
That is 12 h 38 min
